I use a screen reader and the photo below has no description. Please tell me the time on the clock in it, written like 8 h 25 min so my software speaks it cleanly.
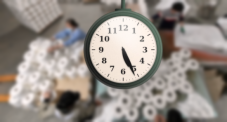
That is 5 h 26 min
